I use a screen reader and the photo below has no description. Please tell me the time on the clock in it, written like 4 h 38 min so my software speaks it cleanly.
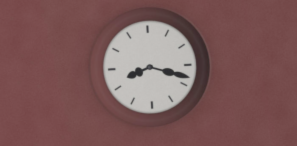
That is 8 h 18 min
